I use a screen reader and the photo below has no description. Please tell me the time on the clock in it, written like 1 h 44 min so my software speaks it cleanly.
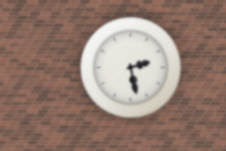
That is 2 h 28 min
